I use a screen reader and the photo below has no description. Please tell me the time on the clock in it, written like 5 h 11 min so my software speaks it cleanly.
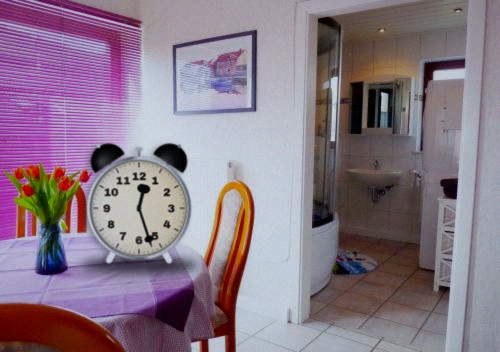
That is 12 h 27 min
